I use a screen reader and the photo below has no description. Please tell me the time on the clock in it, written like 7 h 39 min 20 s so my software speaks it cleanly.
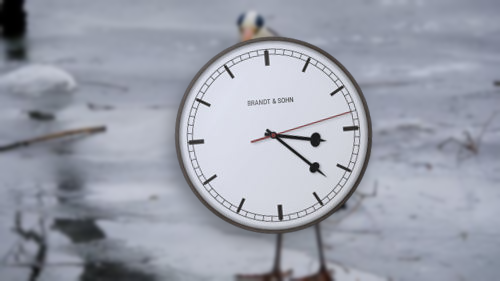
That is 3 h 22 min 13 s
